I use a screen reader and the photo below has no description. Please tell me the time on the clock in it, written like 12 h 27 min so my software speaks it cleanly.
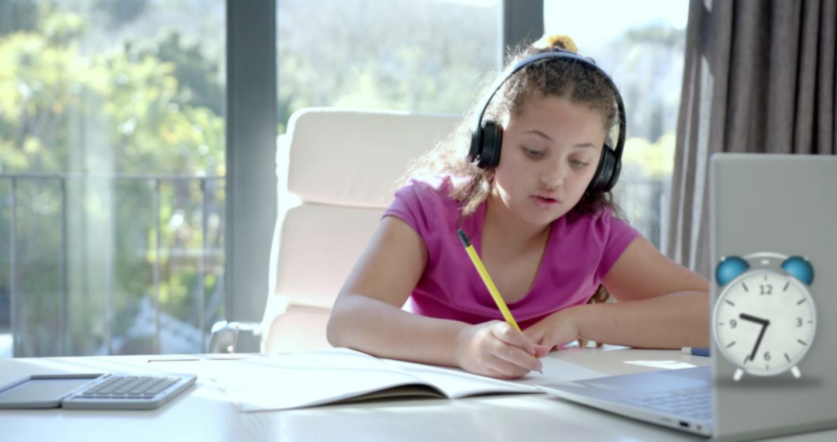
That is 9 h 34 min
